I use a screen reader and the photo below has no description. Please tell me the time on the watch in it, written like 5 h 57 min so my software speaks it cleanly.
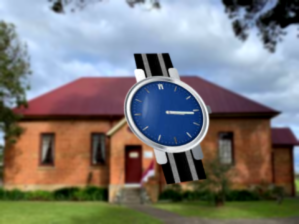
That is 3 h 16 min
